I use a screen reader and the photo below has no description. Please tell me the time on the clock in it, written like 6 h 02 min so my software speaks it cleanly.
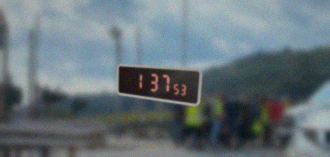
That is 1 h 37 min
